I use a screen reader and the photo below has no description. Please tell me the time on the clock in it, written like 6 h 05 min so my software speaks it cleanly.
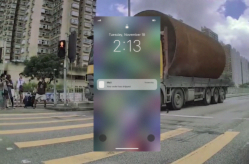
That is 2 h 13 min
